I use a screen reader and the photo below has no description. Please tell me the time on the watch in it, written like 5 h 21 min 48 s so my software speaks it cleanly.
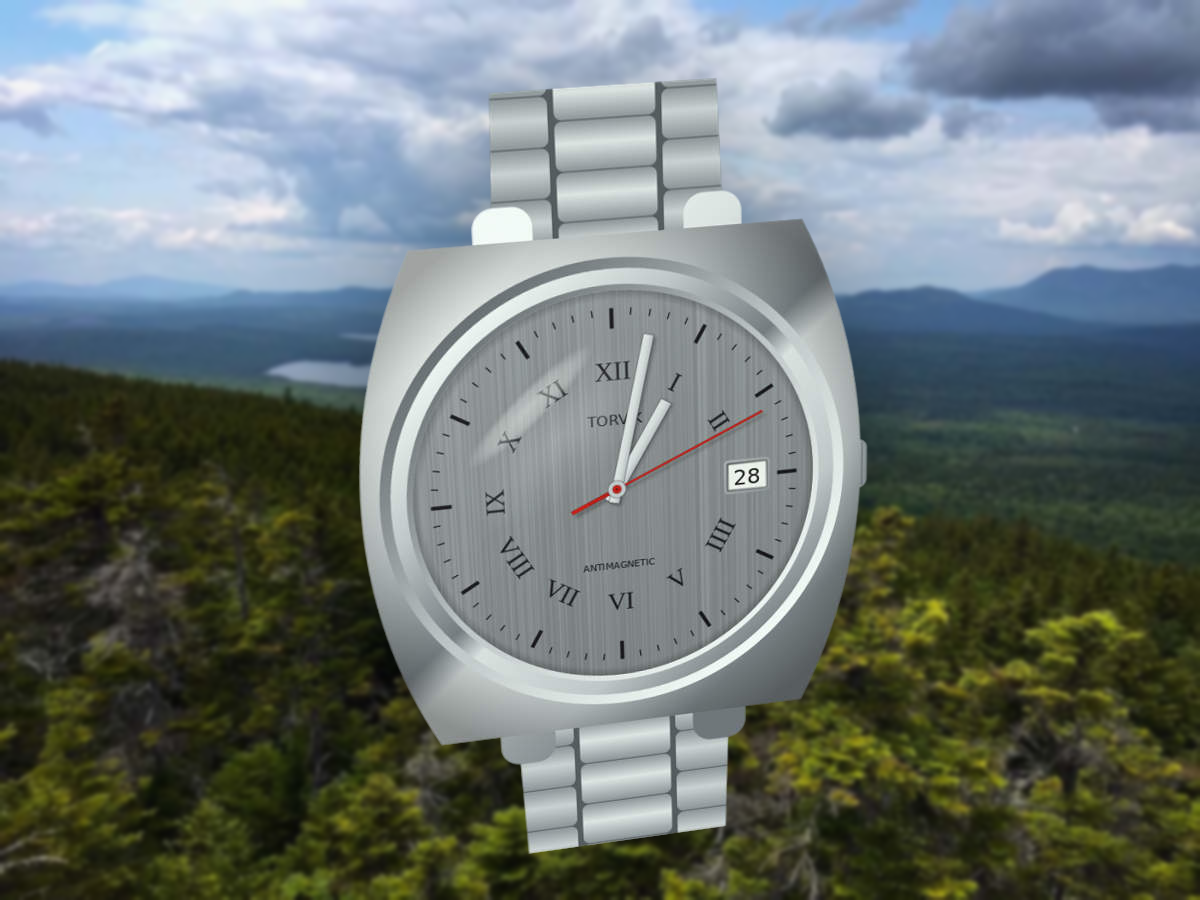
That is 1 h 02 min 11 s
